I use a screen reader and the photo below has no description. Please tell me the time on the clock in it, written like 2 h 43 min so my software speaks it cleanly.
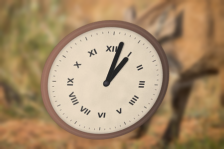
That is 1 h 02 min
